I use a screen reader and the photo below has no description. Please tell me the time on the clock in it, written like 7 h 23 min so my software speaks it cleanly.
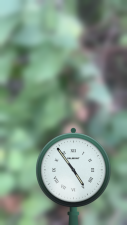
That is 4 h 54 min
